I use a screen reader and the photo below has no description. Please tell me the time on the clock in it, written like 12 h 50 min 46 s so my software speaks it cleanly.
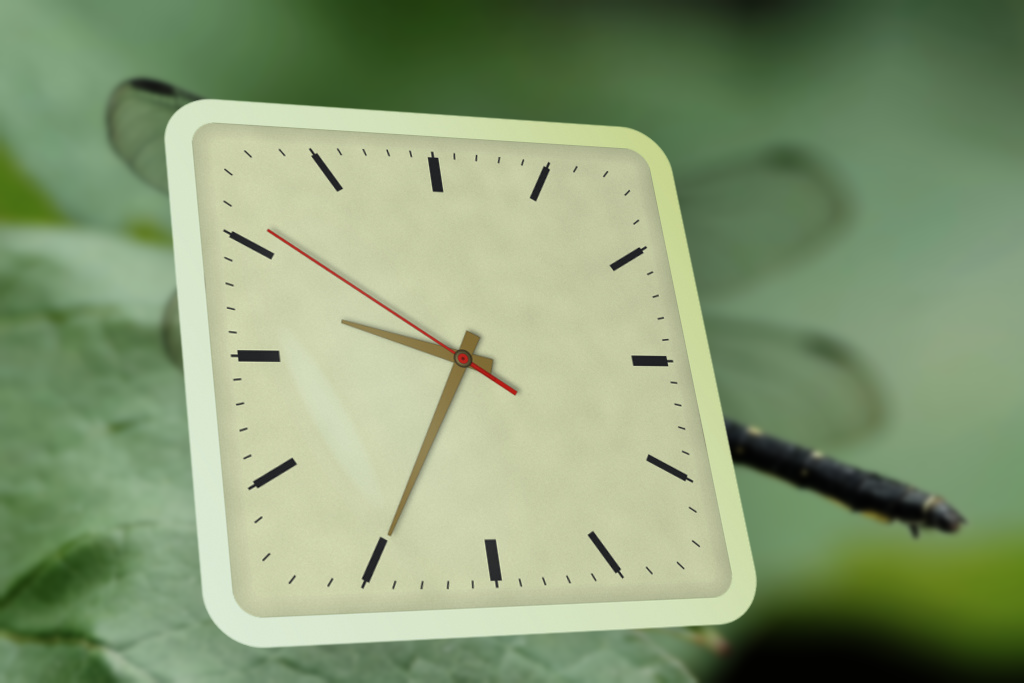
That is 9 h 34 min 51 s
